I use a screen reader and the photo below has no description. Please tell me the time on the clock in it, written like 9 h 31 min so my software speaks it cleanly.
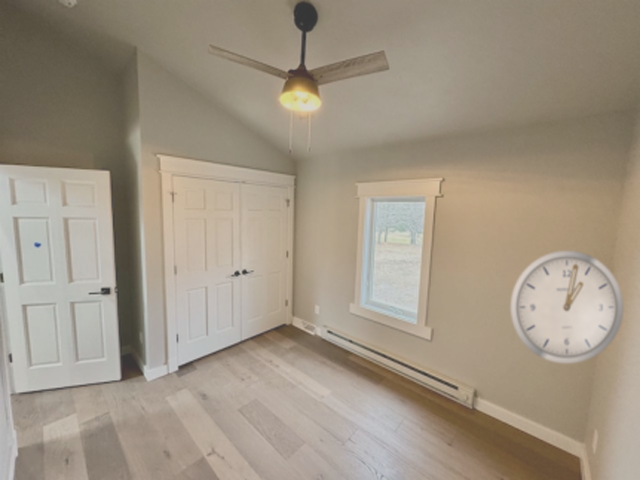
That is 1 h 02 min
